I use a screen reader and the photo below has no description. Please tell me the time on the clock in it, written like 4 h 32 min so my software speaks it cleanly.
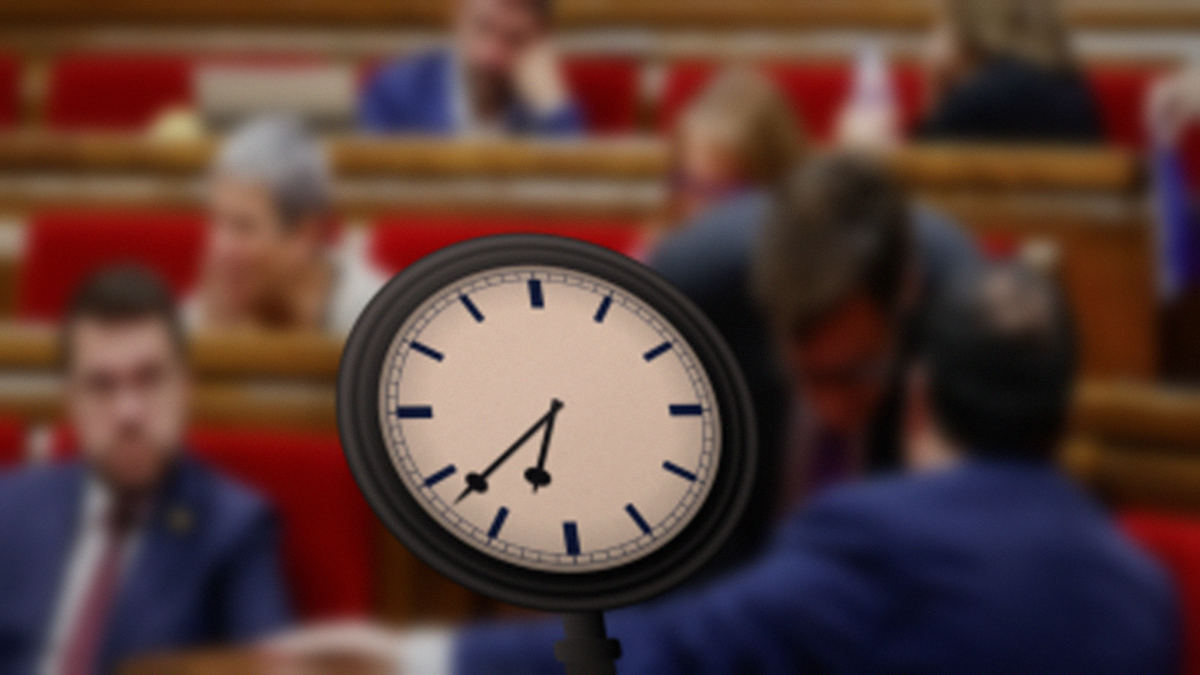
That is 6 h 38 min
